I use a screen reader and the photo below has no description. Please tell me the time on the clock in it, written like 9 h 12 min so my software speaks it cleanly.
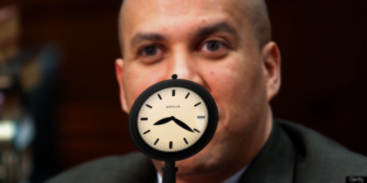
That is 8 h 21 min
